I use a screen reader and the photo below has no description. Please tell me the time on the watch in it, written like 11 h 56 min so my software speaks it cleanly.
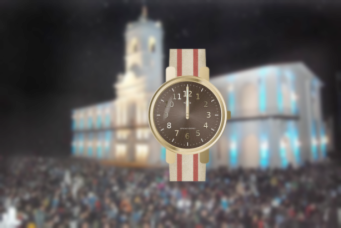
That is 12 h 00 min
